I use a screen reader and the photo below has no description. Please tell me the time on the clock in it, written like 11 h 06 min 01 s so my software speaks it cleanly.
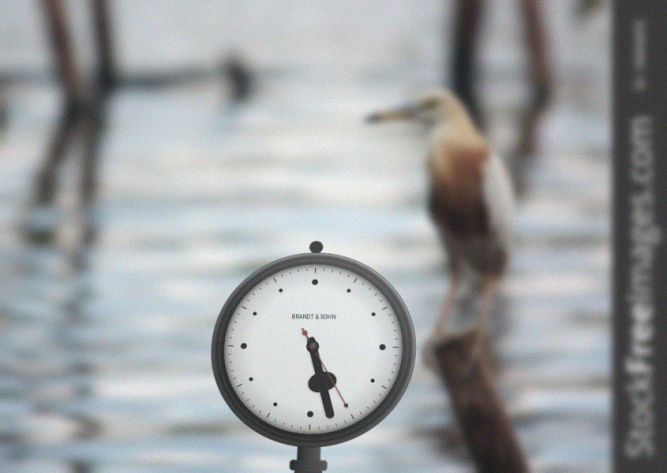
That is 5 h 27 min 25 s
